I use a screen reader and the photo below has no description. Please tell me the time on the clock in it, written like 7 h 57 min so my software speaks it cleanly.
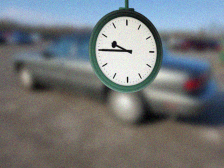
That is 9 h 45 min
